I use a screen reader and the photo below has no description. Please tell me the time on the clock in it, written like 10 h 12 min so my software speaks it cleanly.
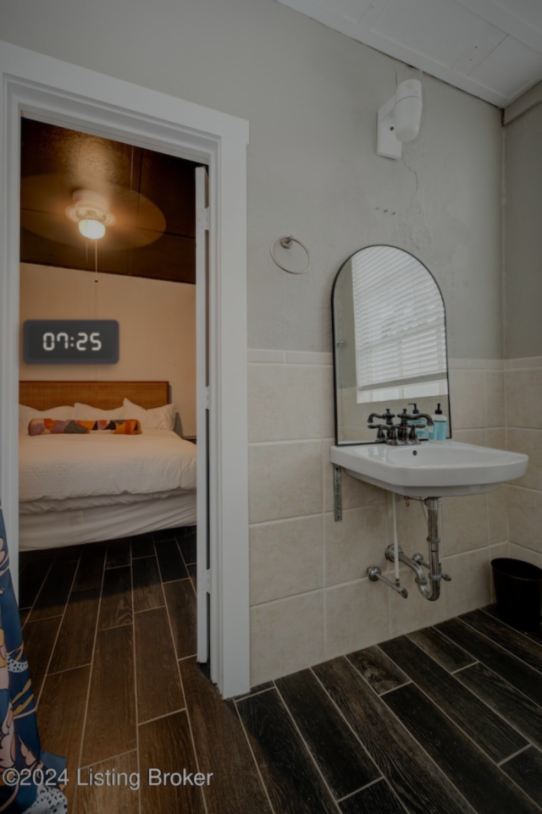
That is 7 h 25 min
